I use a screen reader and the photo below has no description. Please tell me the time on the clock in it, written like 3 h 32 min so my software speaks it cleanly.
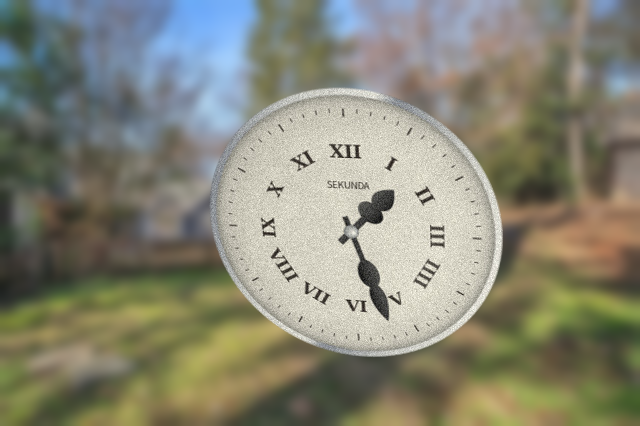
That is 1 h 27 min
